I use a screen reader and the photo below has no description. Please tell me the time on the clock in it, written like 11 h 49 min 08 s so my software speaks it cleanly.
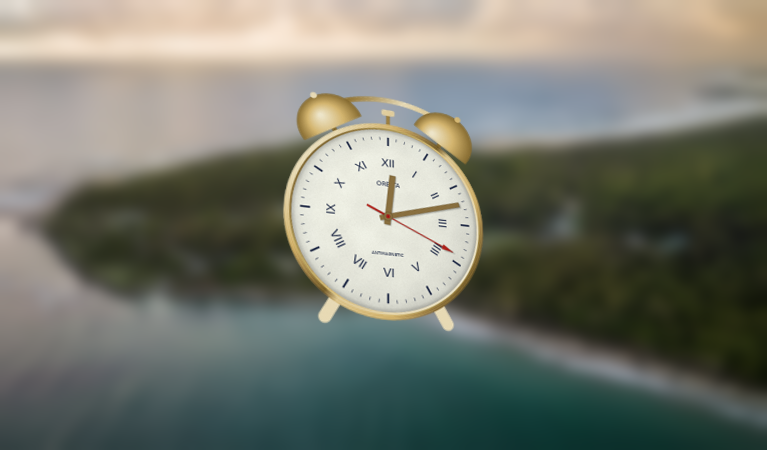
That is 12 h 12 min 19 s
